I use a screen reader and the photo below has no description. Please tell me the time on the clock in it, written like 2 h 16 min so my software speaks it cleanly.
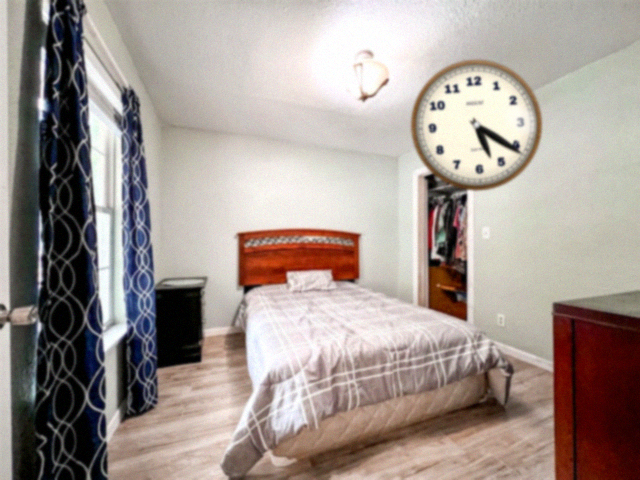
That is 5 h 21 min
